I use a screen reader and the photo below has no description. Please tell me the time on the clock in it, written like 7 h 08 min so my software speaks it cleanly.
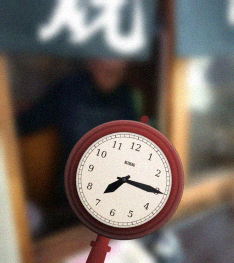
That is 7 h 15 min
